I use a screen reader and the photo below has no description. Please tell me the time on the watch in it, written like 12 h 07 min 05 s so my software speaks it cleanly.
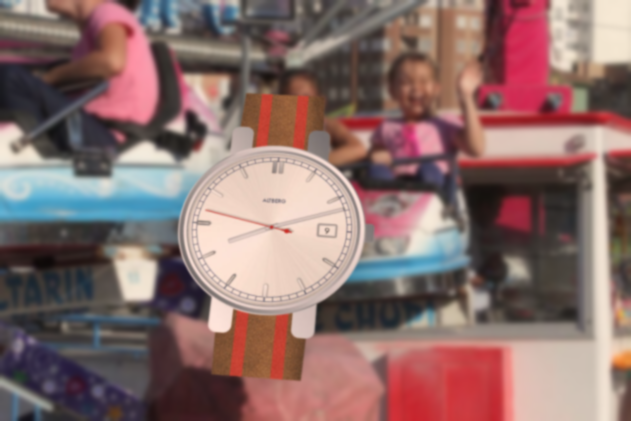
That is 8 h 11 min 47 s
